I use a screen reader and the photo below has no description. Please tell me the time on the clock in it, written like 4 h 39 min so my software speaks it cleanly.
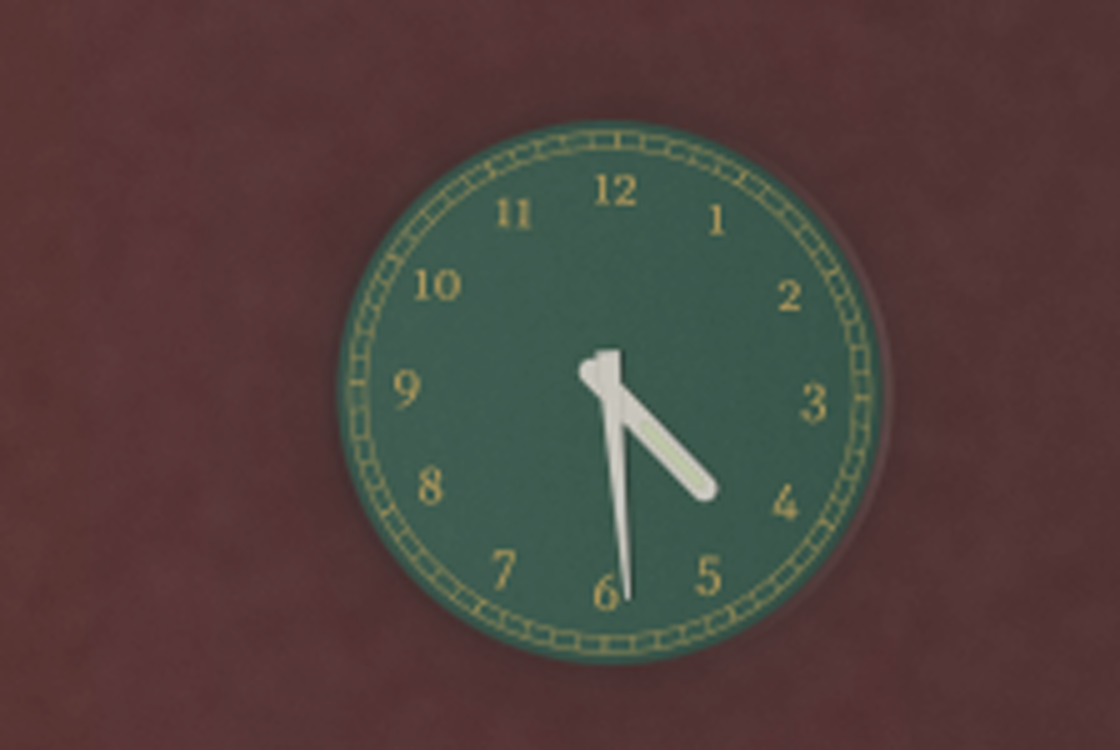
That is 4 h 29 min
